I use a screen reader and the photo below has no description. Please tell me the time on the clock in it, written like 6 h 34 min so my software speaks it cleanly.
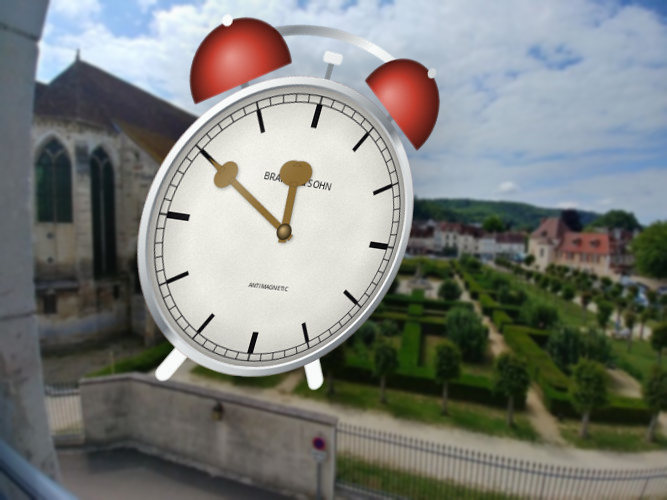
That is 11 h 50 min
